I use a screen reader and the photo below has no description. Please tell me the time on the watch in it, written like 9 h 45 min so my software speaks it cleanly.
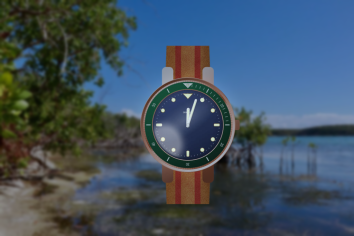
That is 12 h 03 min
